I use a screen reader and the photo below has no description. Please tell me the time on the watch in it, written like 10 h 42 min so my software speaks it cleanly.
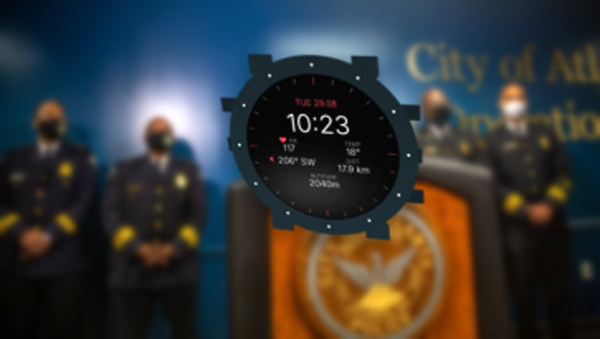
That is 10 h 23 min
